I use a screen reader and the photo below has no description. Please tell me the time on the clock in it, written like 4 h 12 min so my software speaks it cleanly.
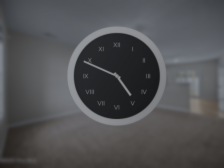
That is 4 h 49 min
